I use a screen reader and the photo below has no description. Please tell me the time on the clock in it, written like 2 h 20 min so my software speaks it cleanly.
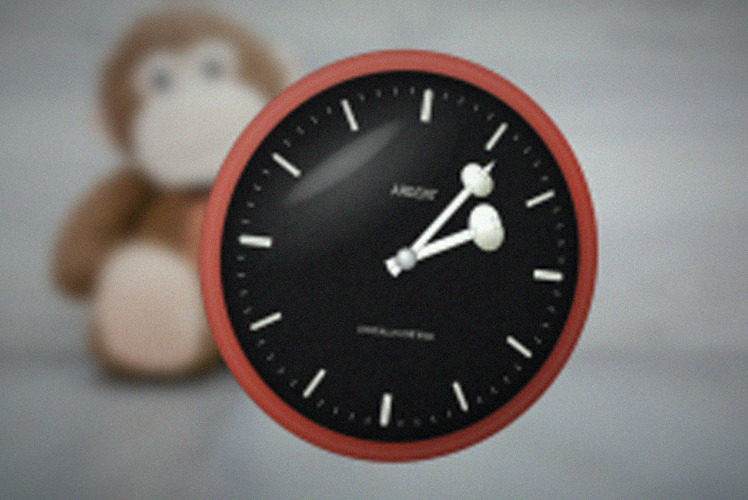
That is 2 h 06 min
